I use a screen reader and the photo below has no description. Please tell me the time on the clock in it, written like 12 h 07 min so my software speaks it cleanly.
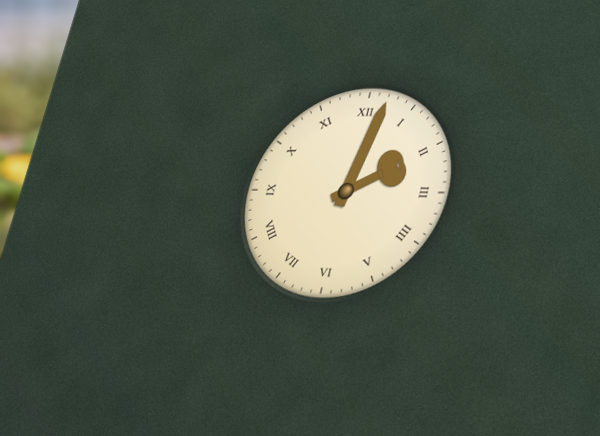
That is 2 h 02 min
